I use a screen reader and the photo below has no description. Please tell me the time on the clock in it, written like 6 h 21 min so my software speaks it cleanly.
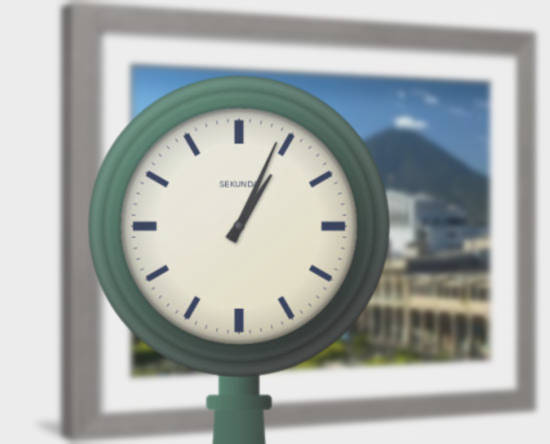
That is 1 h 04 min
